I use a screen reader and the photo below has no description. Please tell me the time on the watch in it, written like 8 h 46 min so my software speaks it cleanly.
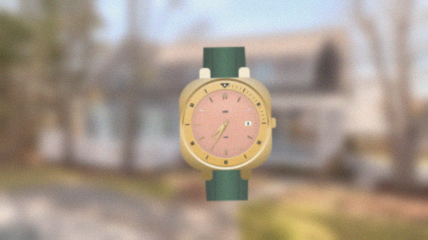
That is 7 h 35 min
